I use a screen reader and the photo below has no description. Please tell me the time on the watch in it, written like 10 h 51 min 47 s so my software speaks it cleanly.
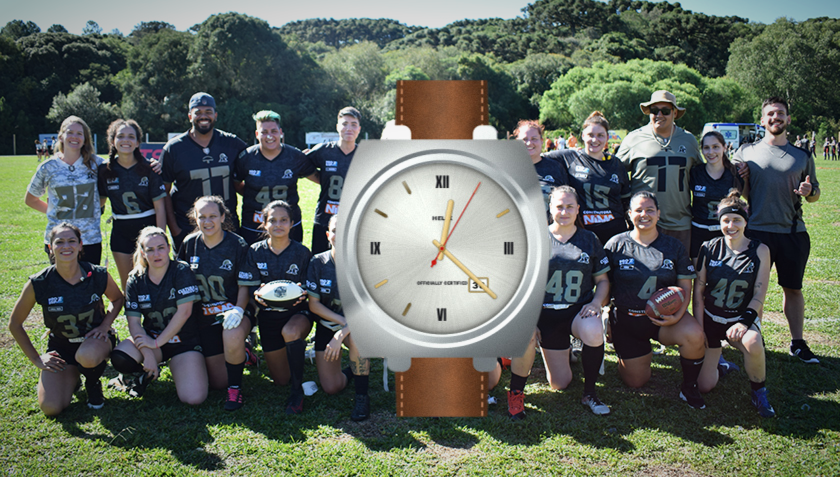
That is 12 h 22 min 05 s
